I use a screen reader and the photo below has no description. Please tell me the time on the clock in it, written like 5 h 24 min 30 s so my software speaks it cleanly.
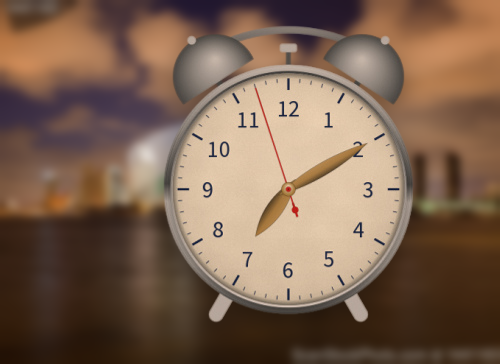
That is 7 h 09 min 57 s
